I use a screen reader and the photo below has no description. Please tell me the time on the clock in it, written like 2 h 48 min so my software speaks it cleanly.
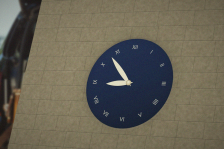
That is 8 h 53 min
